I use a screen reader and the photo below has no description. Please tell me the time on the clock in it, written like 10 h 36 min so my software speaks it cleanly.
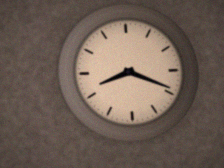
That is 8 h 19 min
